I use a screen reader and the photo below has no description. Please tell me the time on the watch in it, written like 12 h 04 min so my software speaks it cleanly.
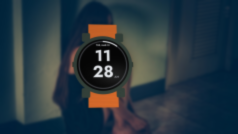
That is 11 h 28 min
